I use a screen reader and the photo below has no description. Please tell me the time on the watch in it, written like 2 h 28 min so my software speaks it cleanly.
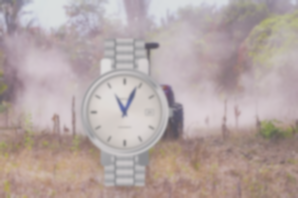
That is 11 h 04 min
